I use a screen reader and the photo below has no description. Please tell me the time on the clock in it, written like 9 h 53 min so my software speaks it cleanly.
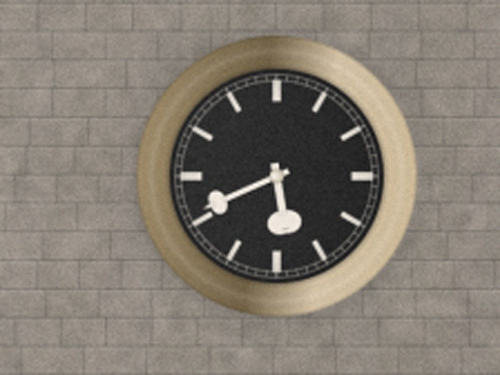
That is 5 h 41 min
